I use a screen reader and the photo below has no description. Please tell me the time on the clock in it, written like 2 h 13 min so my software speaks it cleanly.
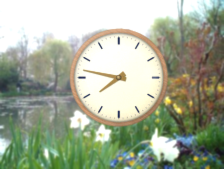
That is 7 h 47 min
